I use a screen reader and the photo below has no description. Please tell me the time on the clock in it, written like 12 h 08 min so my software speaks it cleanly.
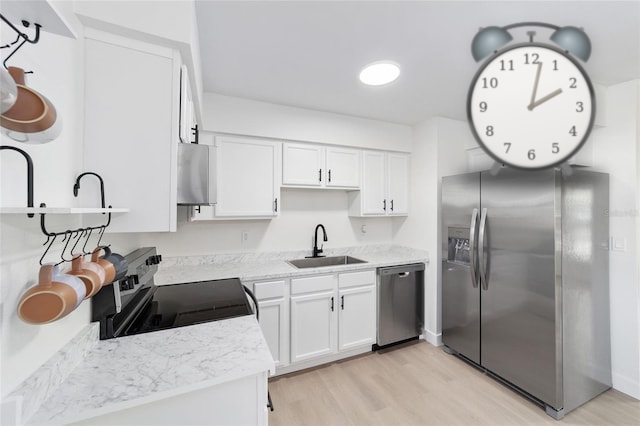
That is 2 h 02 min
